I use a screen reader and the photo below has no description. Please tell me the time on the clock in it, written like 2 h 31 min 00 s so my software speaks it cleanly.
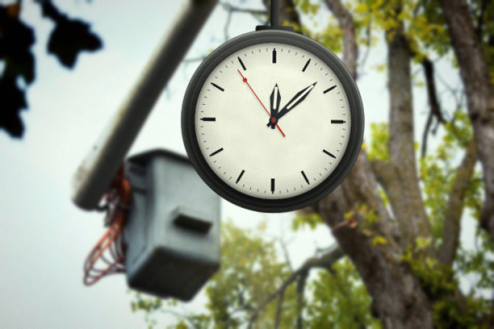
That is 12 h 07 min 54 s
